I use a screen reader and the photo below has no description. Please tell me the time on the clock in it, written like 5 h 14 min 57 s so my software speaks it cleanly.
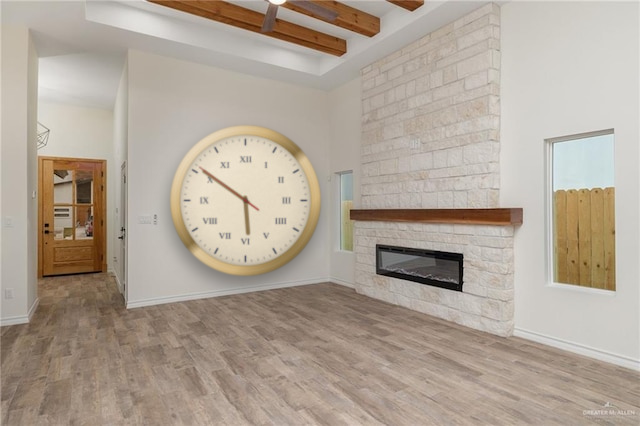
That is 5 h 50 min 51 s
